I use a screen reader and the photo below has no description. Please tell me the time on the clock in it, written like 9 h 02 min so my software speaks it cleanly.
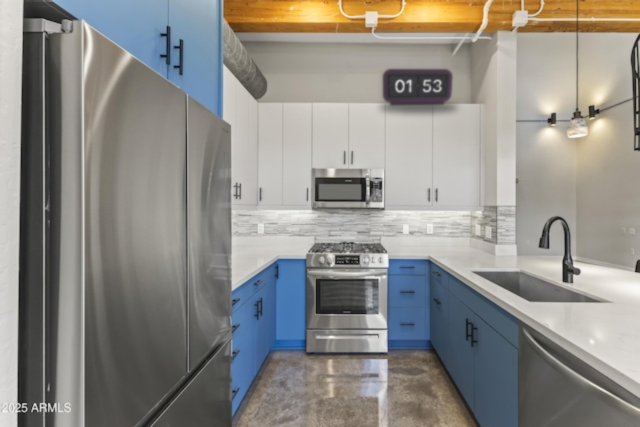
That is 1 h 53 min
